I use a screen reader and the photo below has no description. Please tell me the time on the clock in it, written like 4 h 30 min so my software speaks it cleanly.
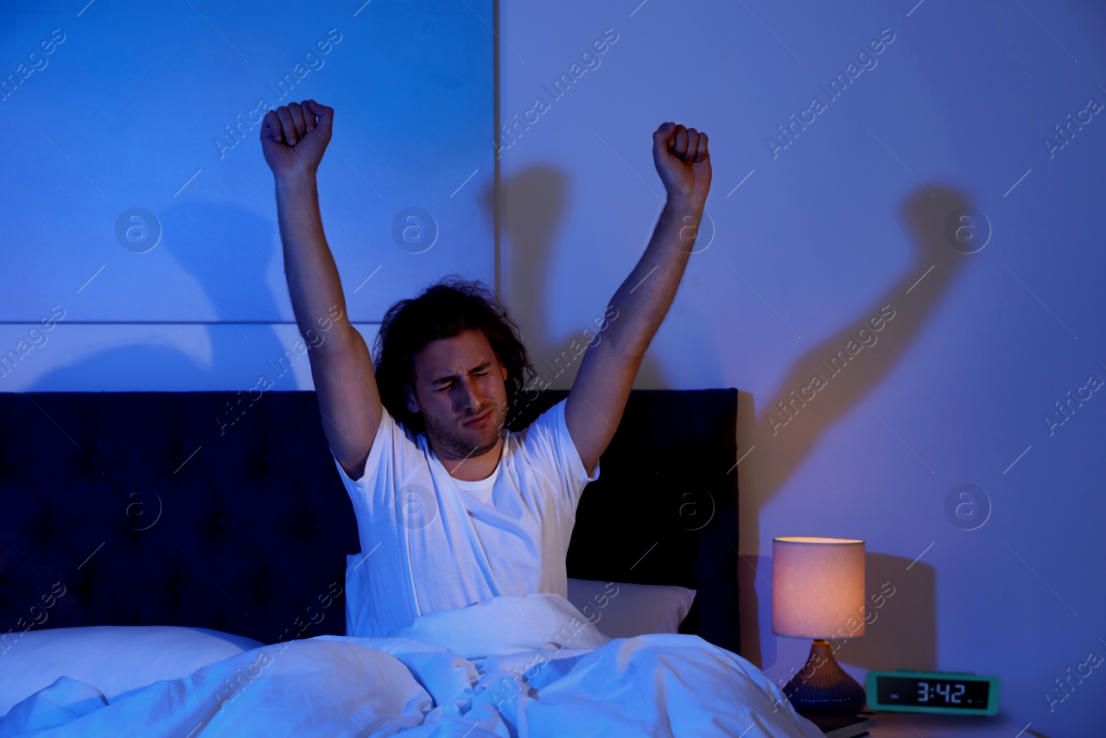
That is 3 h 42 min
